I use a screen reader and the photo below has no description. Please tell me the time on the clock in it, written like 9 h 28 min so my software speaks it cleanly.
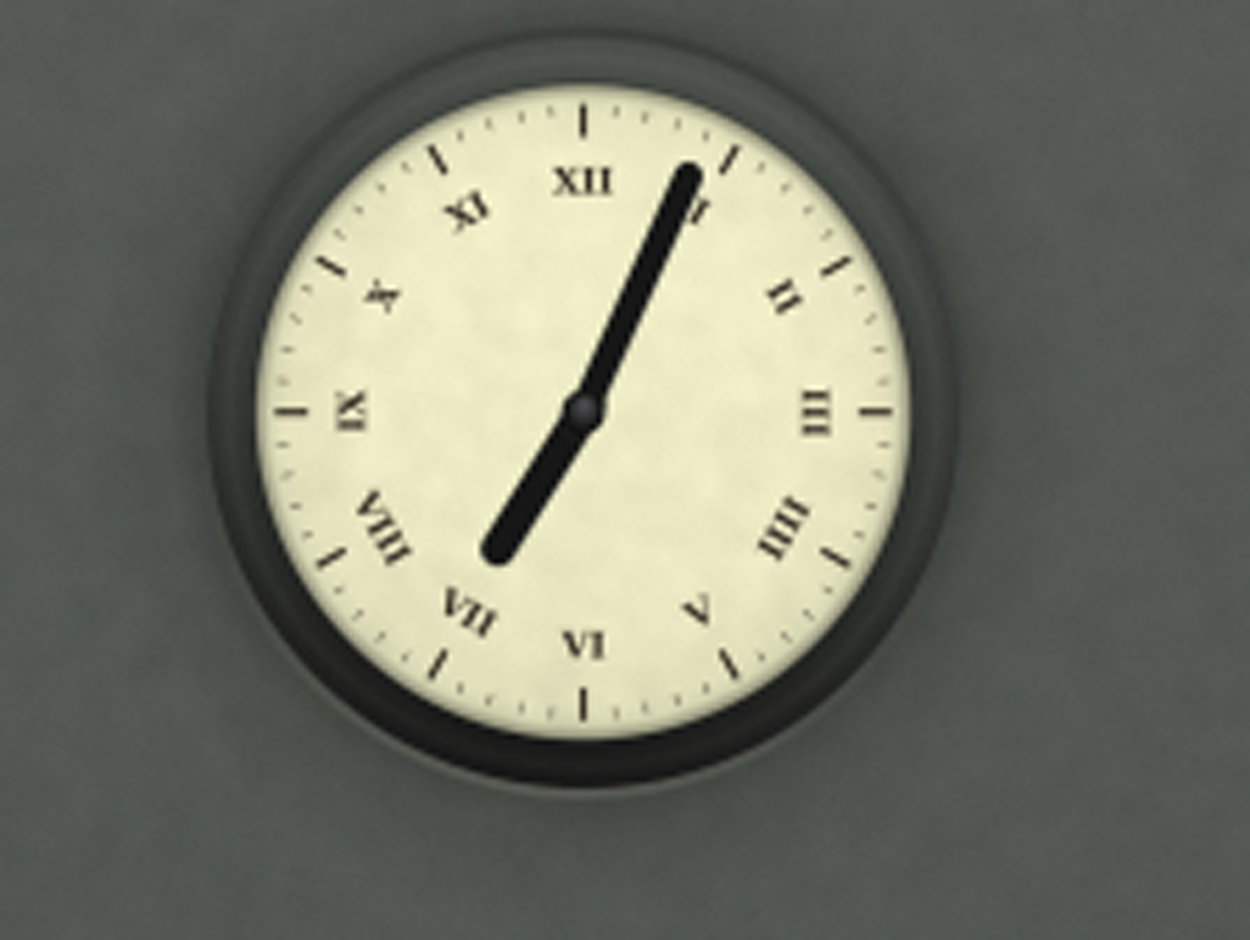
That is 7 h 04 min
